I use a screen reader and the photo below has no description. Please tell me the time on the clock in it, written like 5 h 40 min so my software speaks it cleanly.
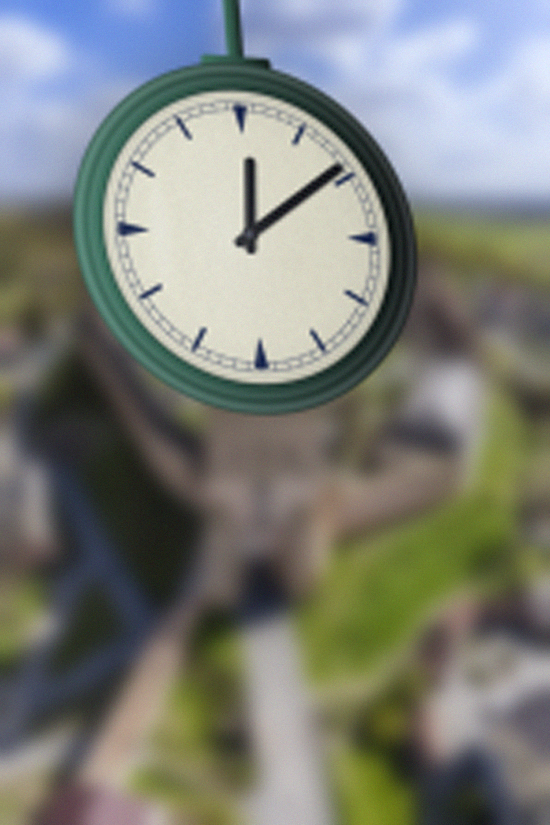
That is 12 h 09 min
